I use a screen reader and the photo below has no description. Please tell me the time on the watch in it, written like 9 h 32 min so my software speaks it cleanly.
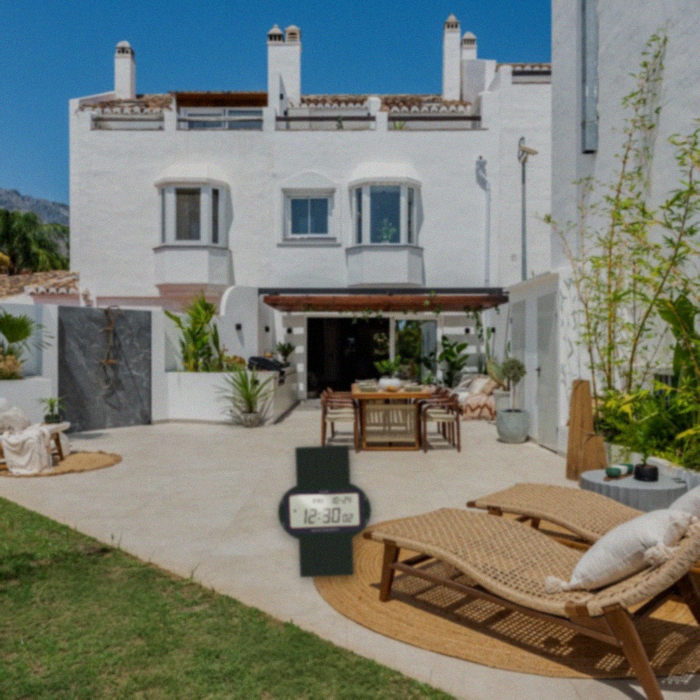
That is 12 h 30 min
